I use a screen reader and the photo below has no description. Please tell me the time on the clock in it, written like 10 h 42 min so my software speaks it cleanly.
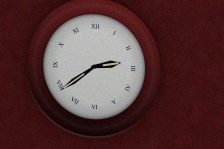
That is 2 h 39 min
